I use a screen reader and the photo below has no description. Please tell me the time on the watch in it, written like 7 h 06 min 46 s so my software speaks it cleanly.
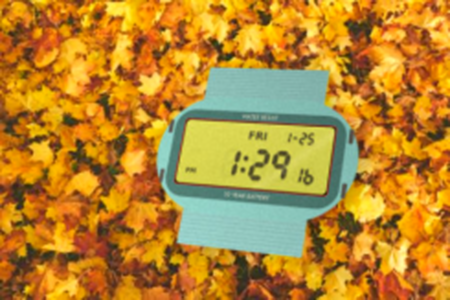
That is 1 h 29 min 16 s
